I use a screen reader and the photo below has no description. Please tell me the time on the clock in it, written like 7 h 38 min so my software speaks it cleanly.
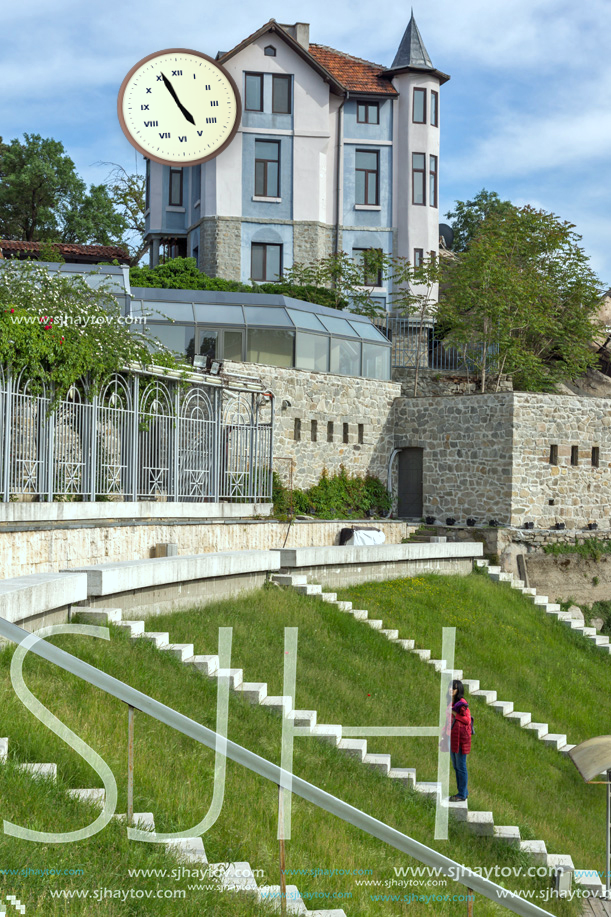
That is 4 h 56 min
